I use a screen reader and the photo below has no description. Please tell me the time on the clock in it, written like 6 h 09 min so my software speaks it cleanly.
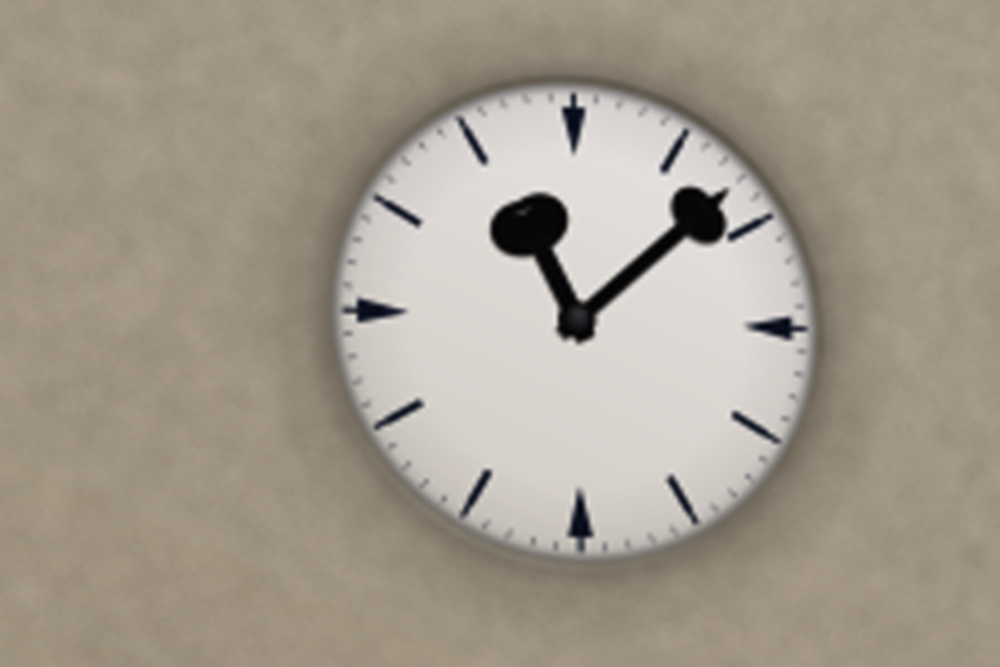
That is 11 h 08 min
